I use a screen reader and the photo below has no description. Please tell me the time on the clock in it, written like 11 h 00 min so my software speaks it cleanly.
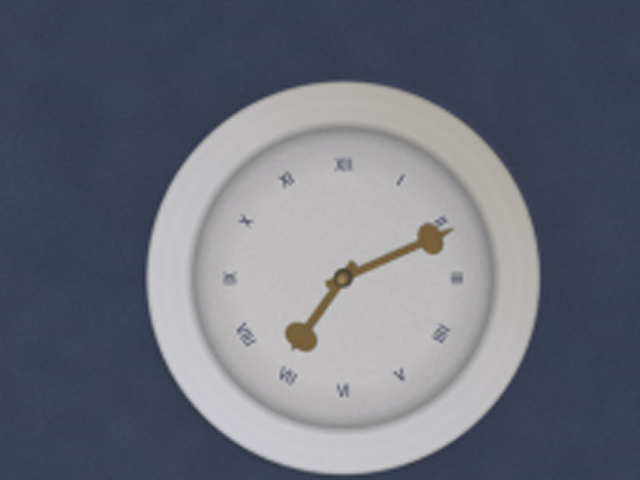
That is 7 h 11 min
